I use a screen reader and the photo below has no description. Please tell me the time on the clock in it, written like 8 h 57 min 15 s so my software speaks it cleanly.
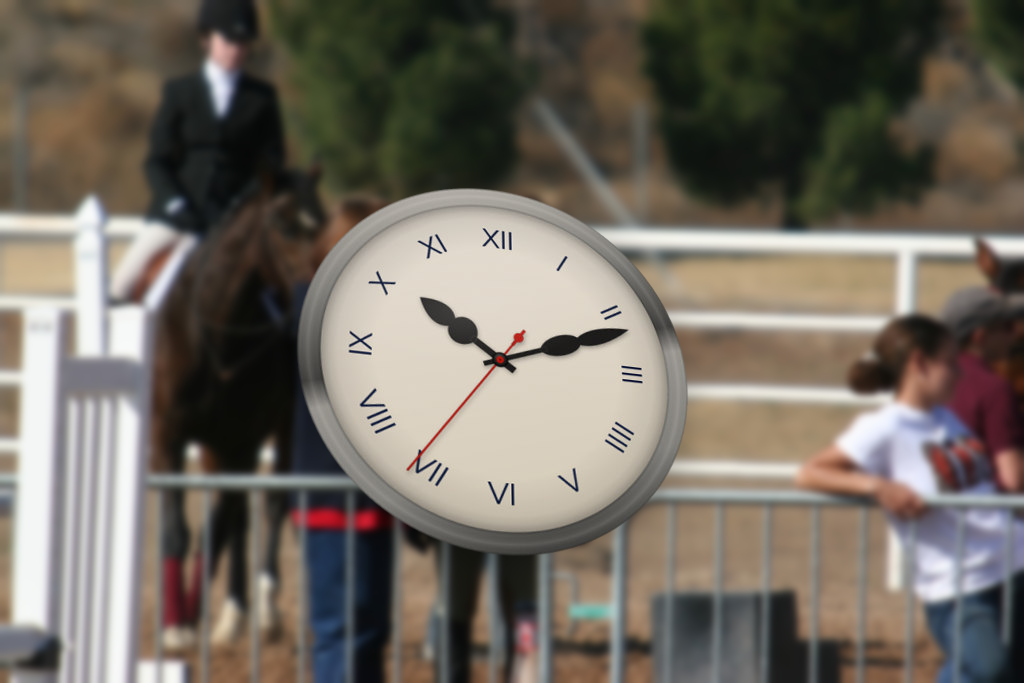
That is 10 h 11 min 36 s
